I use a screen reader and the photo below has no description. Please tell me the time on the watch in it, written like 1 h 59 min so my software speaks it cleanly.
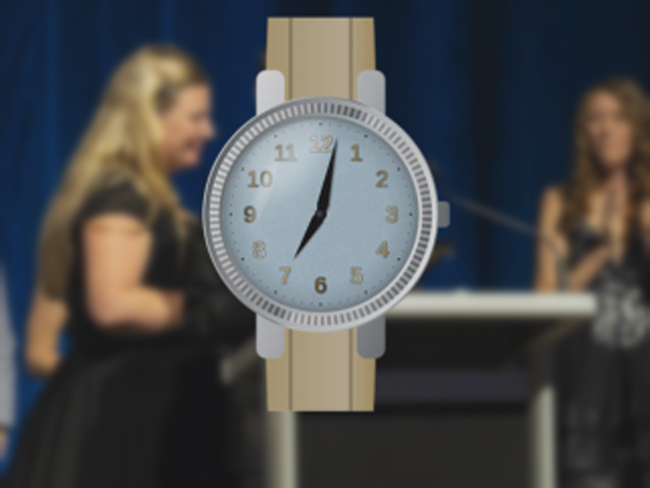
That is 7 h 02 min
